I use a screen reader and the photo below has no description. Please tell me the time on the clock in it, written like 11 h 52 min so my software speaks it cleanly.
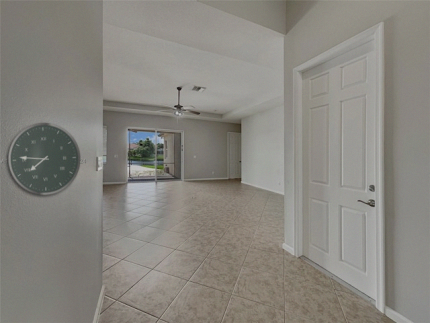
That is 7 h 46 min
